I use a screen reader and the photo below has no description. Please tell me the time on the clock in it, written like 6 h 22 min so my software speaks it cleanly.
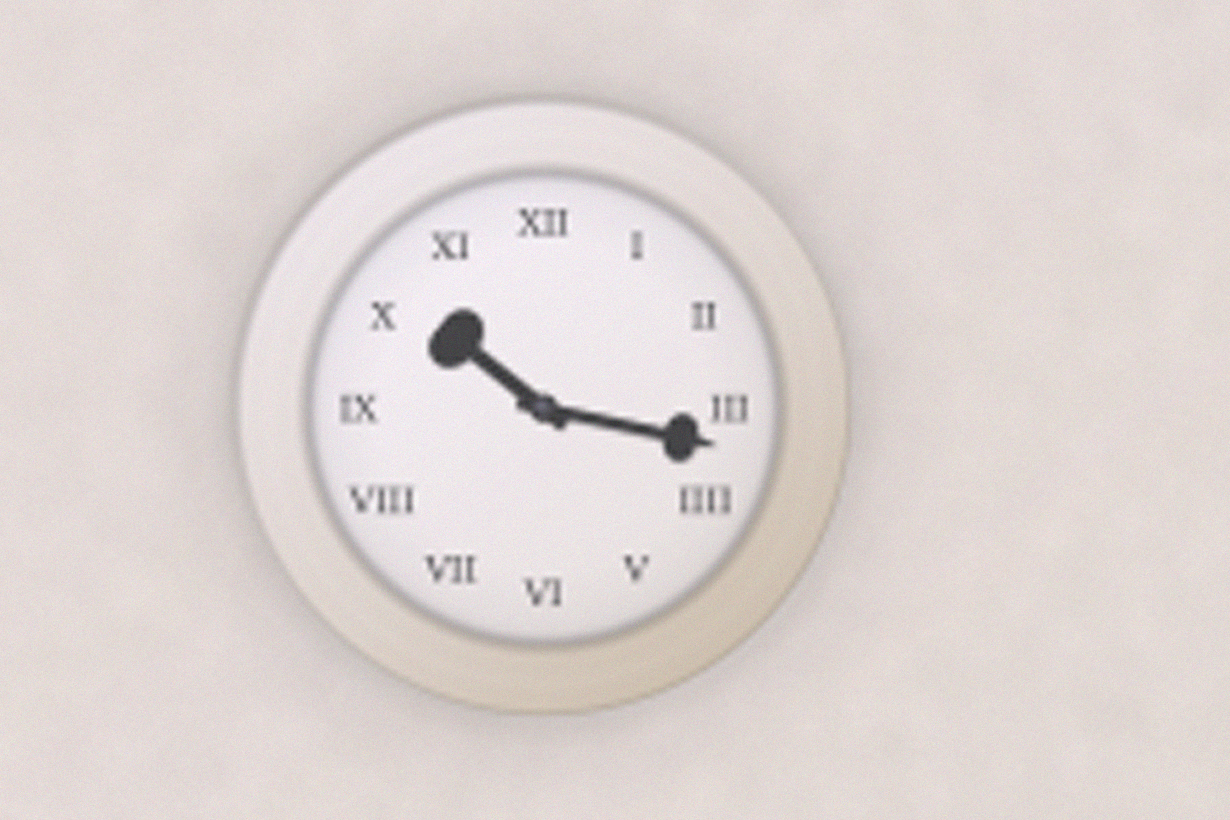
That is 10 h 17 min
